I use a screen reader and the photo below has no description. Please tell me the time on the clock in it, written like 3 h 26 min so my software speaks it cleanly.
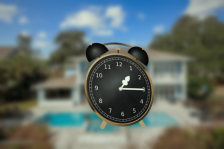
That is 1 h 15 min
